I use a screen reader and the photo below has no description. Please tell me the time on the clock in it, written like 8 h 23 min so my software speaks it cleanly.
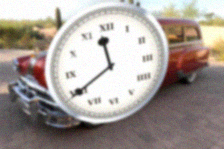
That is 11 h 40 min
